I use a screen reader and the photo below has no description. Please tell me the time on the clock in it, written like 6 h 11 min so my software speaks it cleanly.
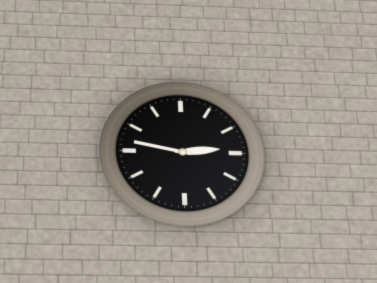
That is 2 h 47 min
